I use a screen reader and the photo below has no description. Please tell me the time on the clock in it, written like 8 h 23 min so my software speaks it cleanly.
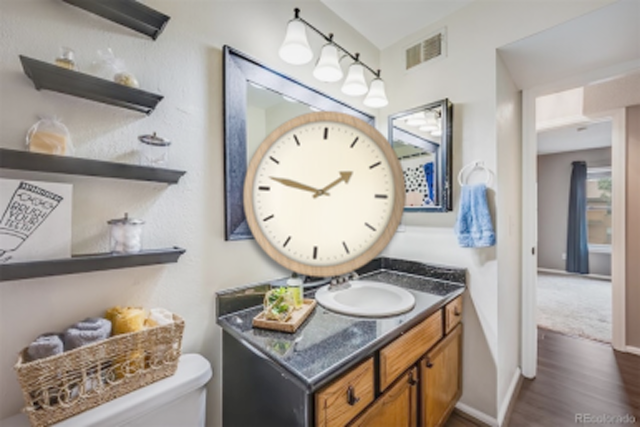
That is 1 h 47 min
